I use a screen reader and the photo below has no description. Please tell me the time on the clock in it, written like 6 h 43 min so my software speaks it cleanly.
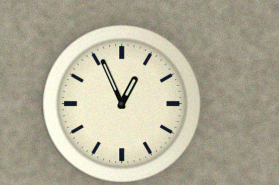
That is 12 h 56 min
